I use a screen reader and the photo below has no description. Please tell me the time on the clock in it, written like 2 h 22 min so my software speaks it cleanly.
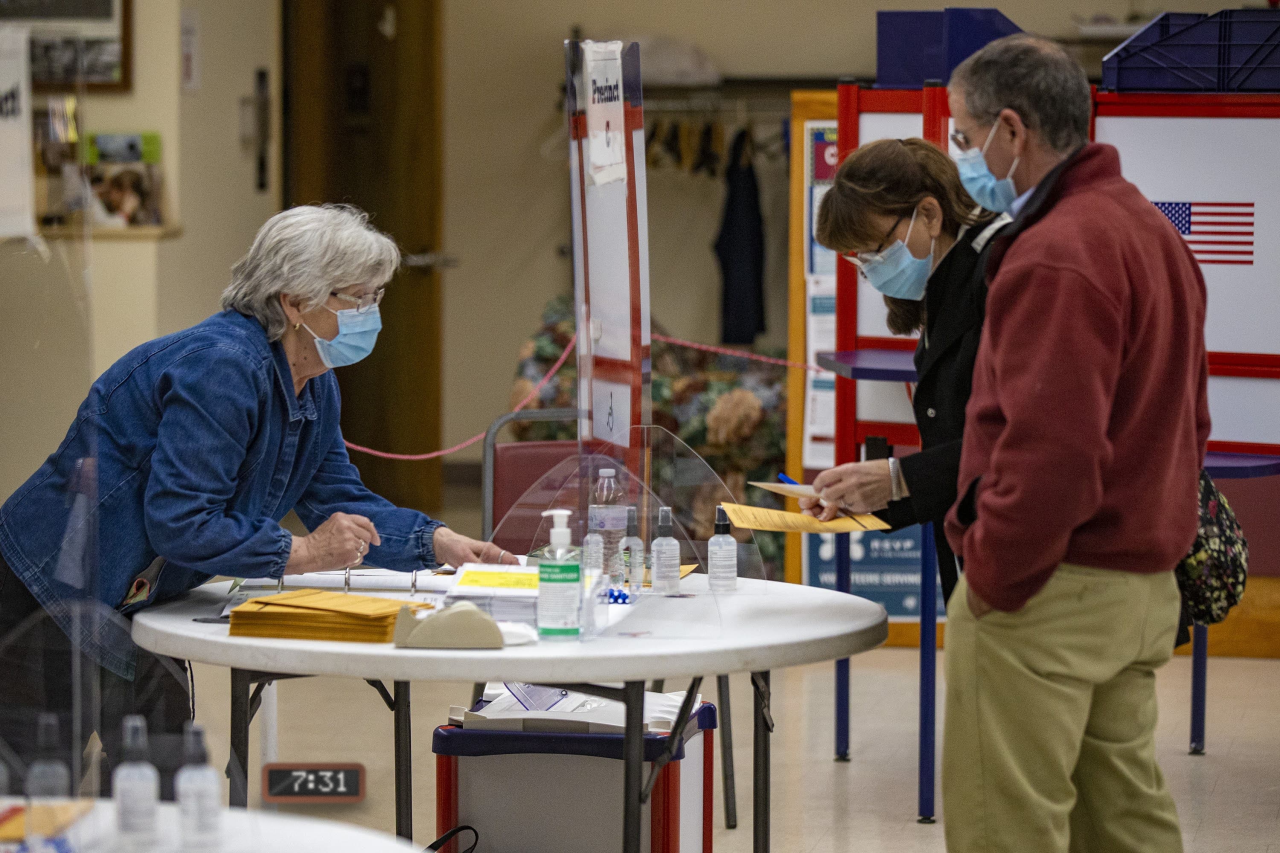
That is 7 h 31 min
